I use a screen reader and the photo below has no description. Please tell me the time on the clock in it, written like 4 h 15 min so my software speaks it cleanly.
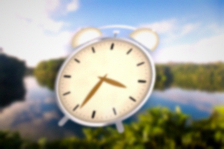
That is 3 h 34 min
